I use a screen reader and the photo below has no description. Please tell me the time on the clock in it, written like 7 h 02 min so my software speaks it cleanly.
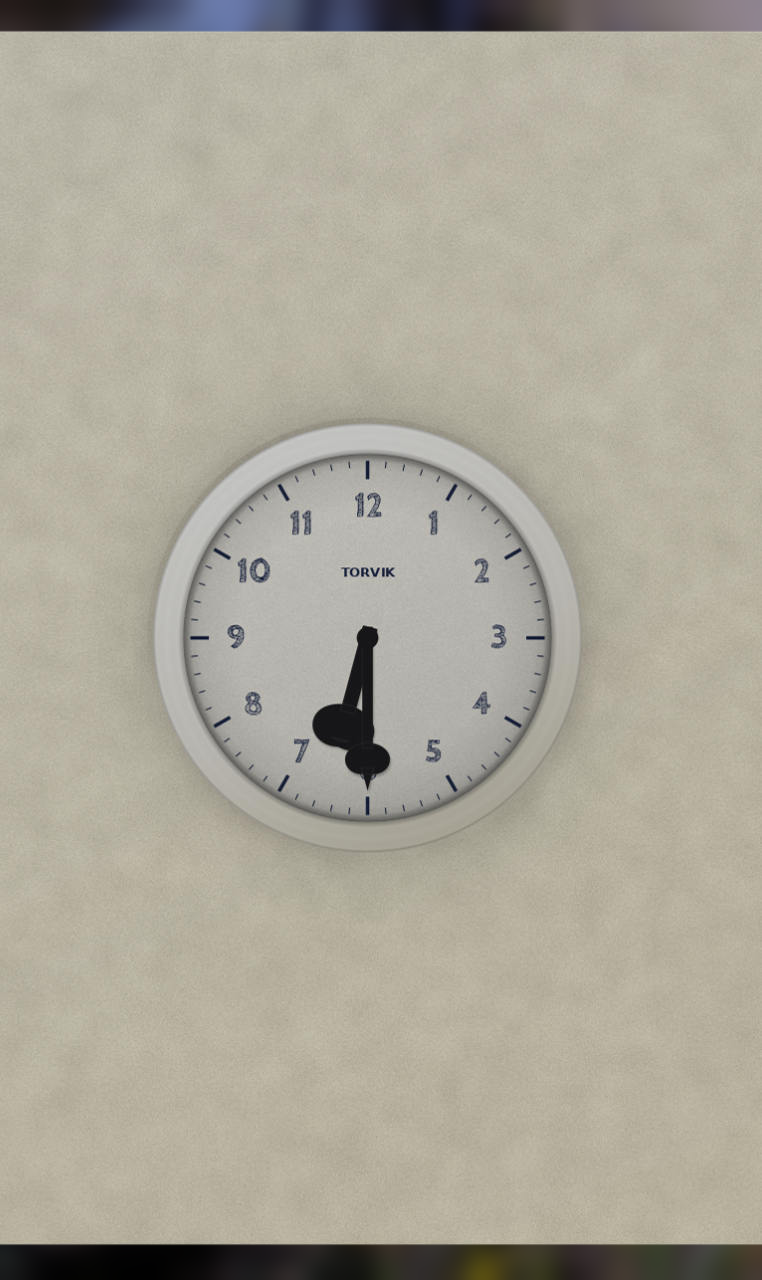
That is 6 h 30 min
